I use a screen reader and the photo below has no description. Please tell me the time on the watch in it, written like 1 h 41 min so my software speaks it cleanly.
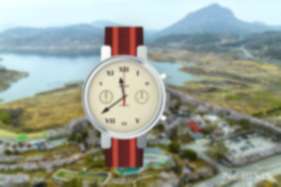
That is 11 h 39 min
